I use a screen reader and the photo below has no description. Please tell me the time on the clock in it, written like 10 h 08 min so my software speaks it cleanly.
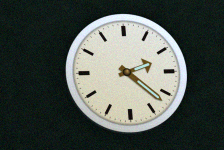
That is 2 h 22 min
